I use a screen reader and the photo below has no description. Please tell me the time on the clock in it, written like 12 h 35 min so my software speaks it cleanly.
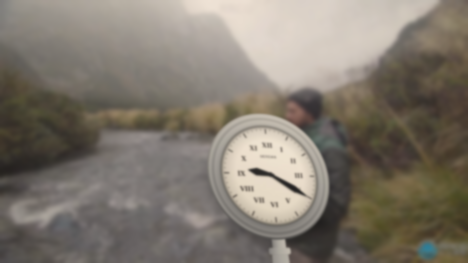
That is 9 h 20 min
